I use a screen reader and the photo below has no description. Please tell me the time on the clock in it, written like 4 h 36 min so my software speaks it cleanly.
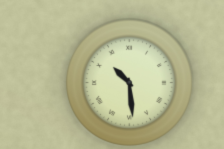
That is 10 h 29 min
